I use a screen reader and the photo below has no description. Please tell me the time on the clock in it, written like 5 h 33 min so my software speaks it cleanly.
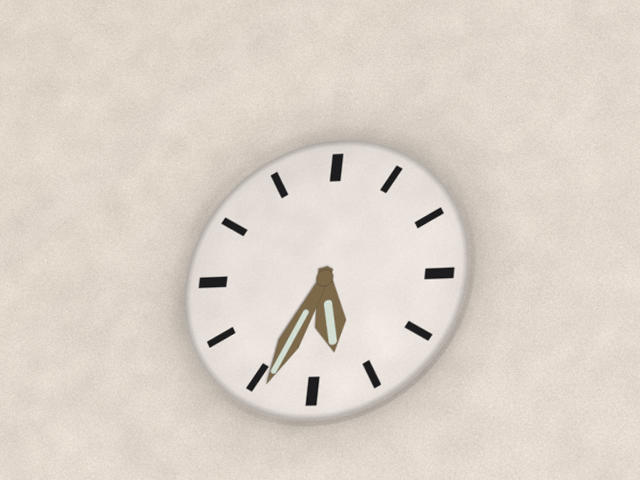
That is 5 h 34 min
